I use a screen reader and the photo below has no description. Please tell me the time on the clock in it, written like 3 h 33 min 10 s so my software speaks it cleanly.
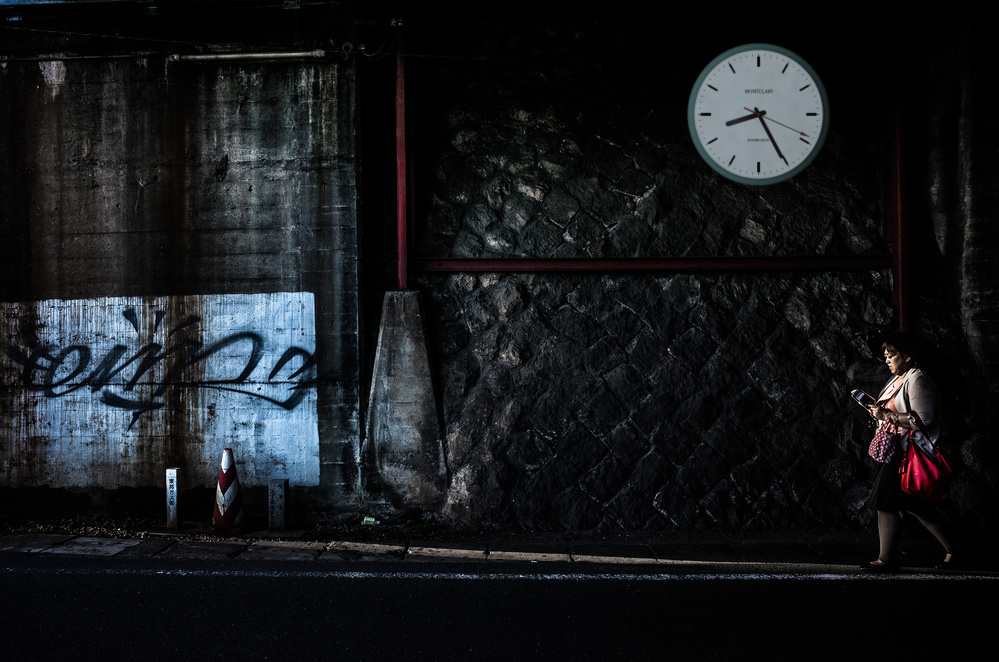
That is 8 h 25 min 19 s
